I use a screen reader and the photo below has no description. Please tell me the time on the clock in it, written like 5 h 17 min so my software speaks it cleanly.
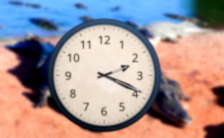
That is 2 h 19 min
